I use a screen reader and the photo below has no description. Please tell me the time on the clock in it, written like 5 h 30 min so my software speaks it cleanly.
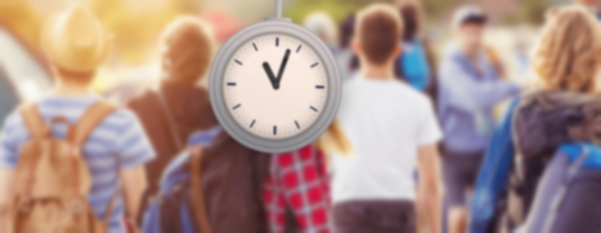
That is 11 h 03 min
